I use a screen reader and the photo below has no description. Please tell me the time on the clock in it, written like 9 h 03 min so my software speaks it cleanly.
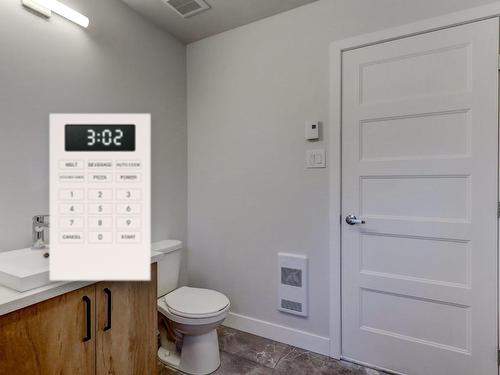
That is 3 h 02 min
